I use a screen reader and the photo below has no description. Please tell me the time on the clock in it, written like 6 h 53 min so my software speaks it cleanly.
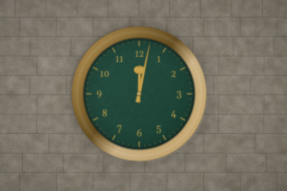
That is 12 h 02 min
